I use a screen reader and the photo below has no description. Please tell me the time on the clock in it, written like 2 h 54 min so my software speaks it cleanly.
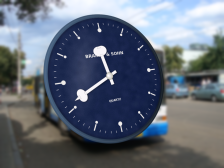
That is 11 h 41 min
